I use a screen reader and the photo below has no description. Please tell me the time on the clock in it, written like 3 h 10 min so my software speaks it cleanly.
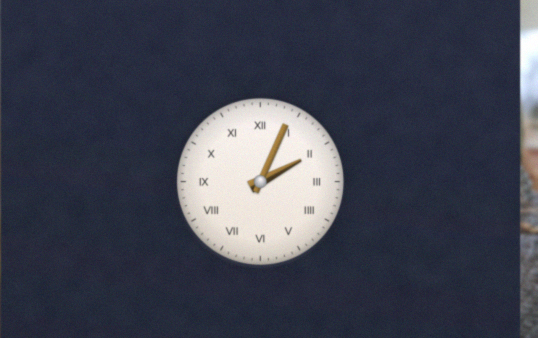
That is 2 h 04 min
